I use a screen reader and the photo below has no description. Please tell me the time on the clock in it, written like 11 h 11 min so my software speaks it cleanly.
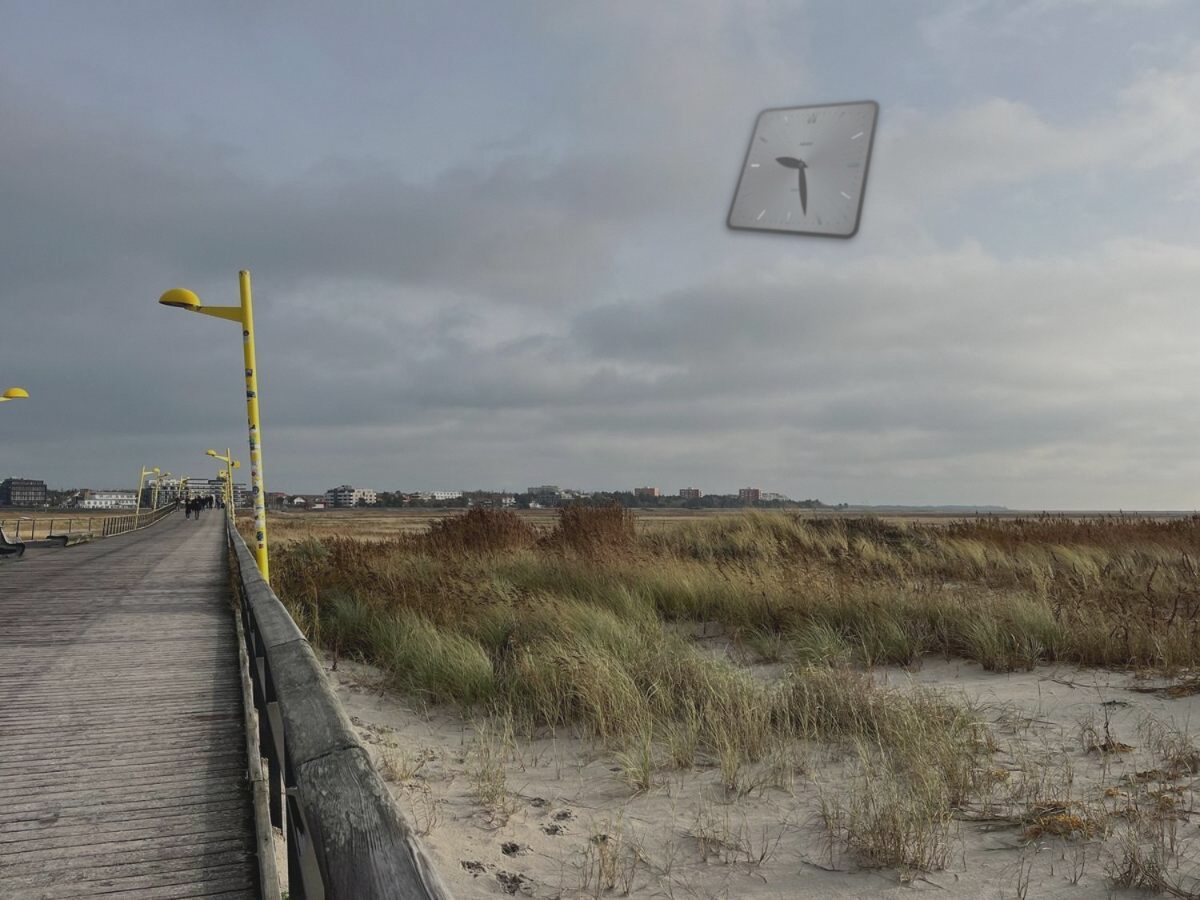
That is 9 h 27 min
